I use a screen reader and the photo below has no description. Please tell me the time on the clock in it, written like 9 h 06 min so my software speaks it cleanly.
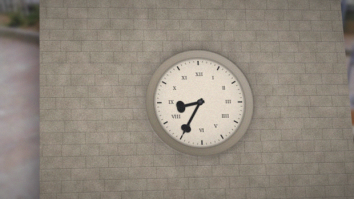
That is 8 h 35 min
